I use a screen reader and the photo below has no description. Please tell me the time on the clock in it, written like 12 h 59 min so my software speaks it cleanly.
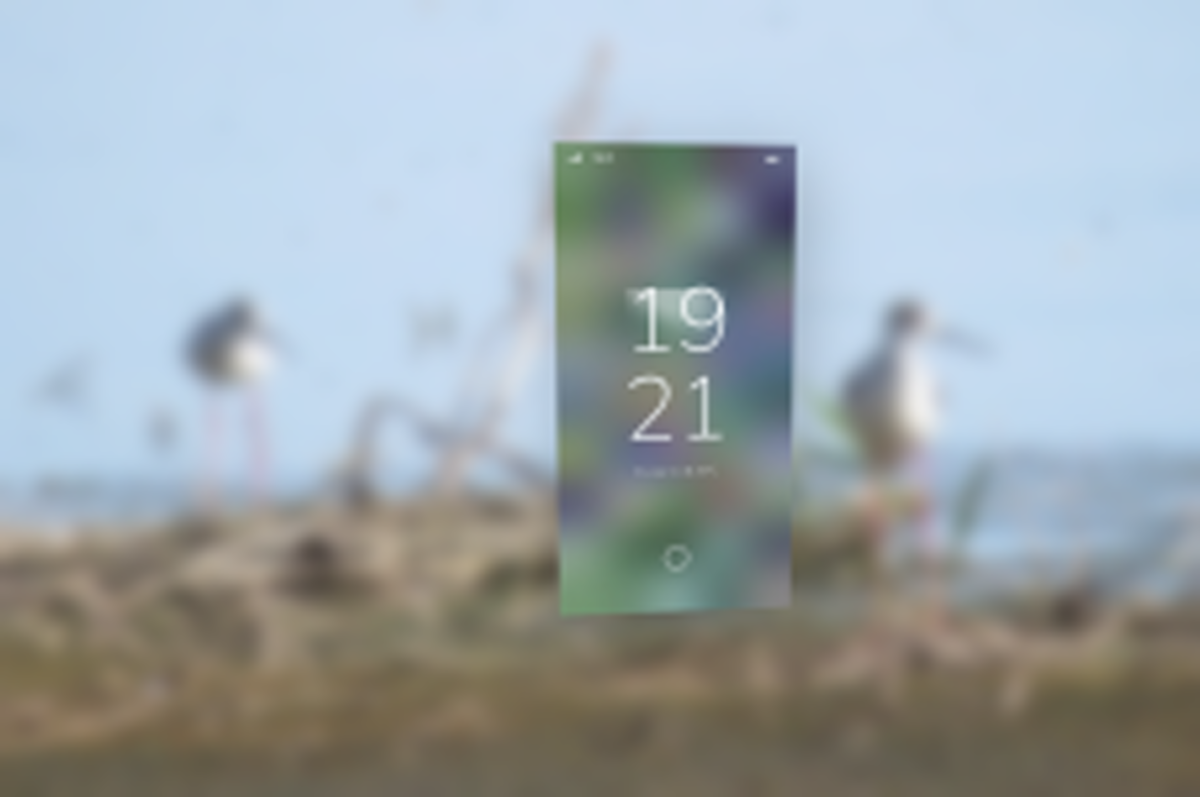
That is 19 h 21 min
